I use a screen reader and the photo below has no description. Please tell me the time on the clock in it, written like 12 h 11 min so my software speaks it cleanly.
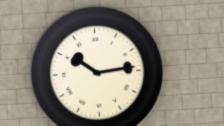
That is 10 h 14 min
